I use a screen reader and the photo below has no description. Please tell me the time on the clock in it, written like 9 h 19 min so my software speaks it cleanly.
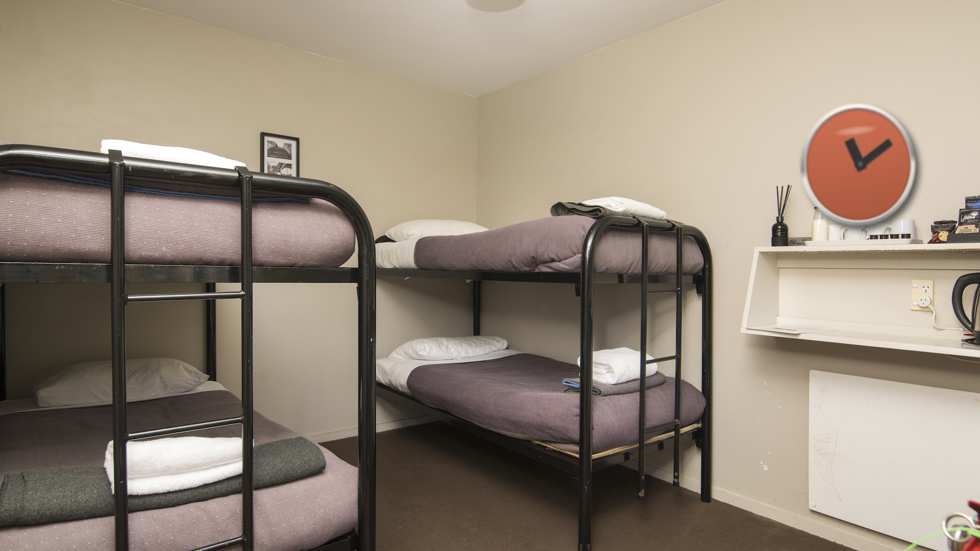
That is 11 h 09 min
